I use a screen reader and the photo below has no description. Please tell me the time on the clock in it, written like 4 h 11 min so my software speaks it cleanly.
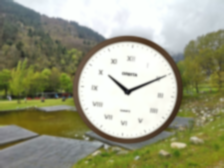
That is 10 h 10 min
